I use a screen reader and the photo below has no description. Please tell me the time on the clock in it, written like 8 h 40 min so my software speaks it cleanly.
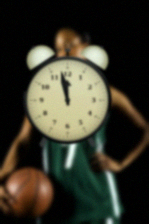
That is 11 h 58 min
